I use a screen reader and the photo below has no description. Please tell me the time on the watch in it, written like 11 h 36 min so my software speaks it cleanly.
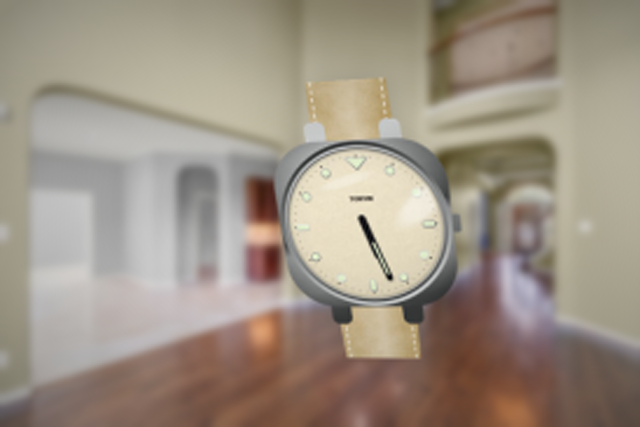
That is 5 h 27 min
